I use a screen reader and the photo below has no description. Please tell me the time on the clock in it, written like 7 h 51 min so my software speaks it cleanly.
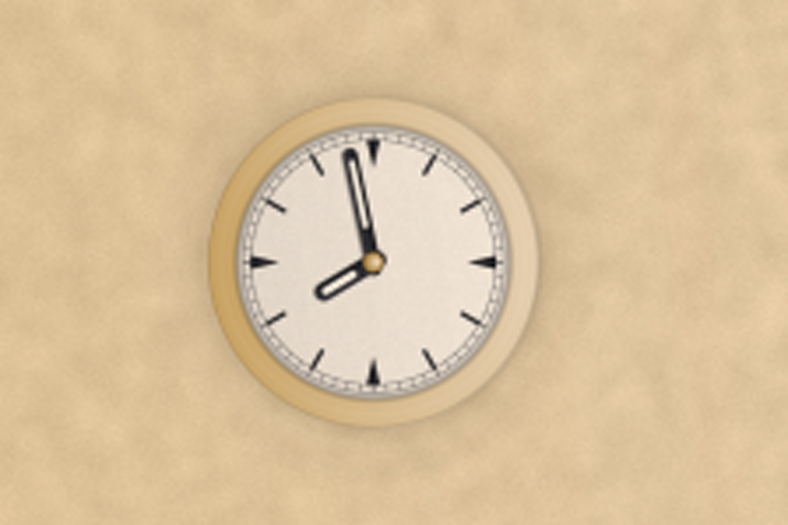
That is 7 h 58 min
